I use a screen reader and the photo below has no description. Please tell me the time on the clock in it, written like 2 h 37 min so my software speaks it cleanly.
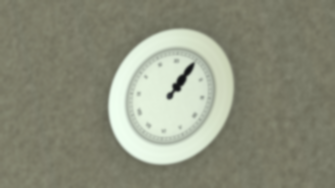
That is 1 h 05 min
